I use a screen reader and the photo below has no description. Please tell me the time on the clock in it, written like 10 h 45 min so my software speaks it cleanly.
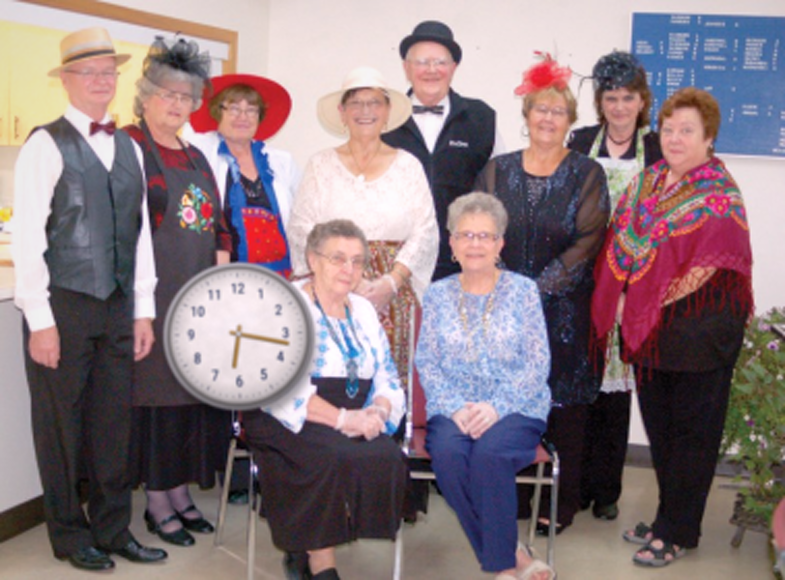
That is 6 h 17 min
